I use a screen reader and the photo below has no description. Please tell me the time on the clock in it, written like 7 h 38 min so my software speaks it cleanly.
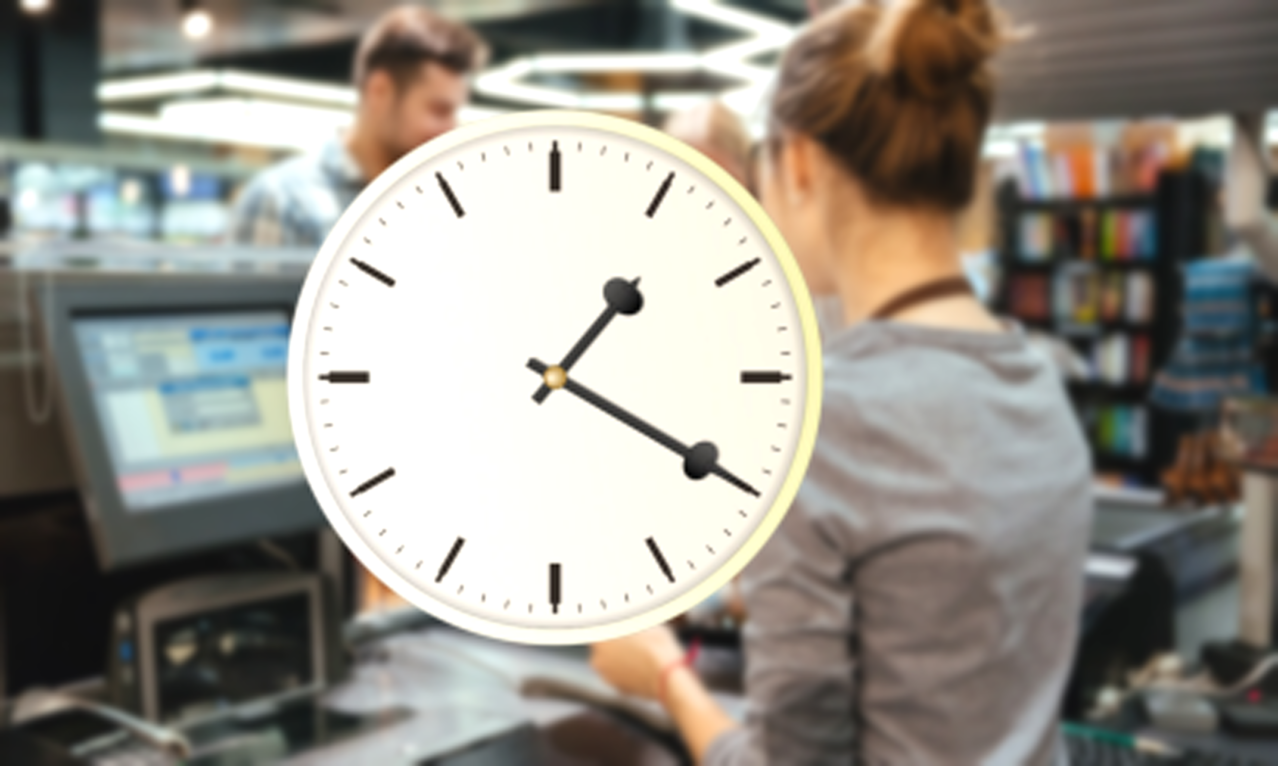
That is 1 h 20 min
